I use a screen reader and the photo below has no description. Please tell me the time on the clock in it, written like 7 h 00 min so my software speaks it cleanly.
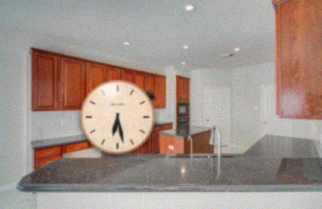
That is 6 h 28 min
